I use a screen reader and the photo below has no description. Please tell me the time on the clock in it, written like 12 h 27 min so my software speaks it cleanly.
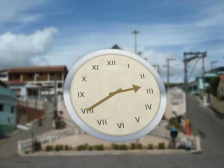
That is 2 h 40 min
